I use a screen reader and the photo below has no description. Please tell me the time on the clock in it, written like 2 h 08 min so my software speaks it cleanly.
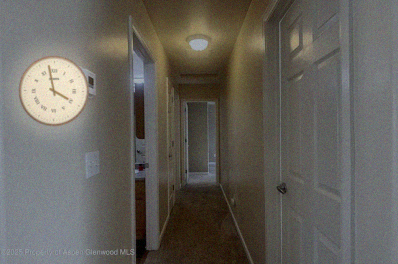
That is 3 h 58 min
